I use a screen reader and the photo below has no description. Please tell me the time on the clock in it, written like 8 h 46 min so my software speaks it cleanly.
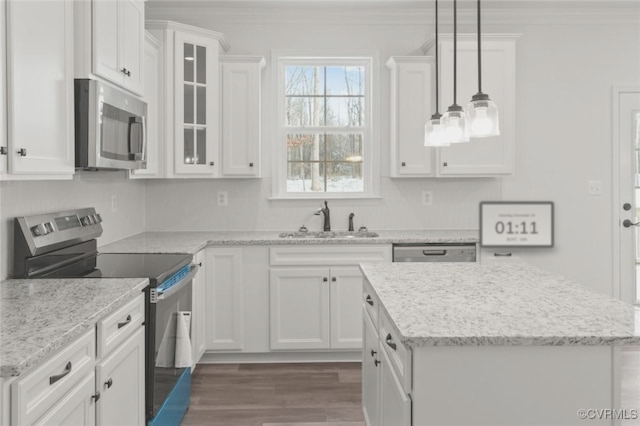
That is 1 h 11 min
